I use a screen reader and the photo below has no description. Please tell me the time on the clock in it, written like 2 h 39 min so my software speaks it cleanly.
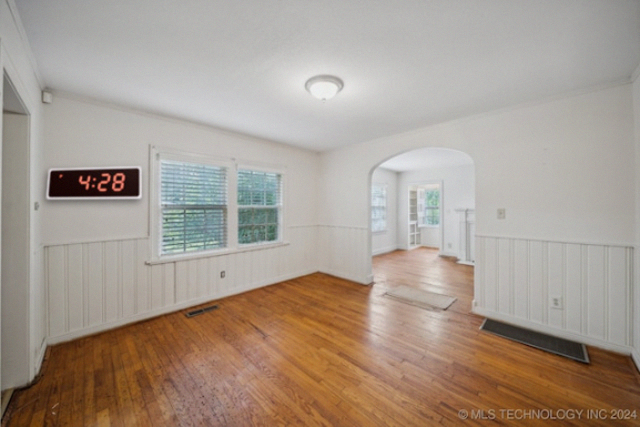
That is 4 h 28 min
